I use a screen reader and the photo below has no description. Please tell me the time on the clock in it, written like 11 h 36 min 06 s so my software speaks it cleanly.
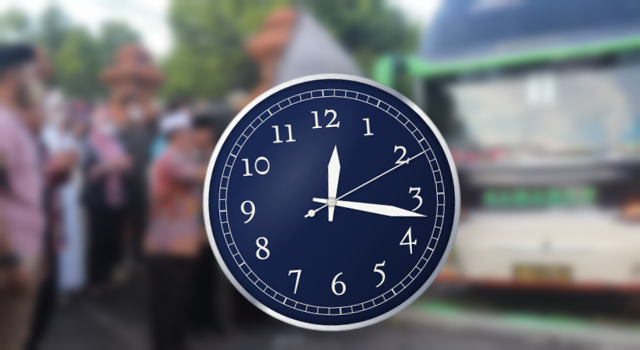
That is 12 h 17 min 11 s
